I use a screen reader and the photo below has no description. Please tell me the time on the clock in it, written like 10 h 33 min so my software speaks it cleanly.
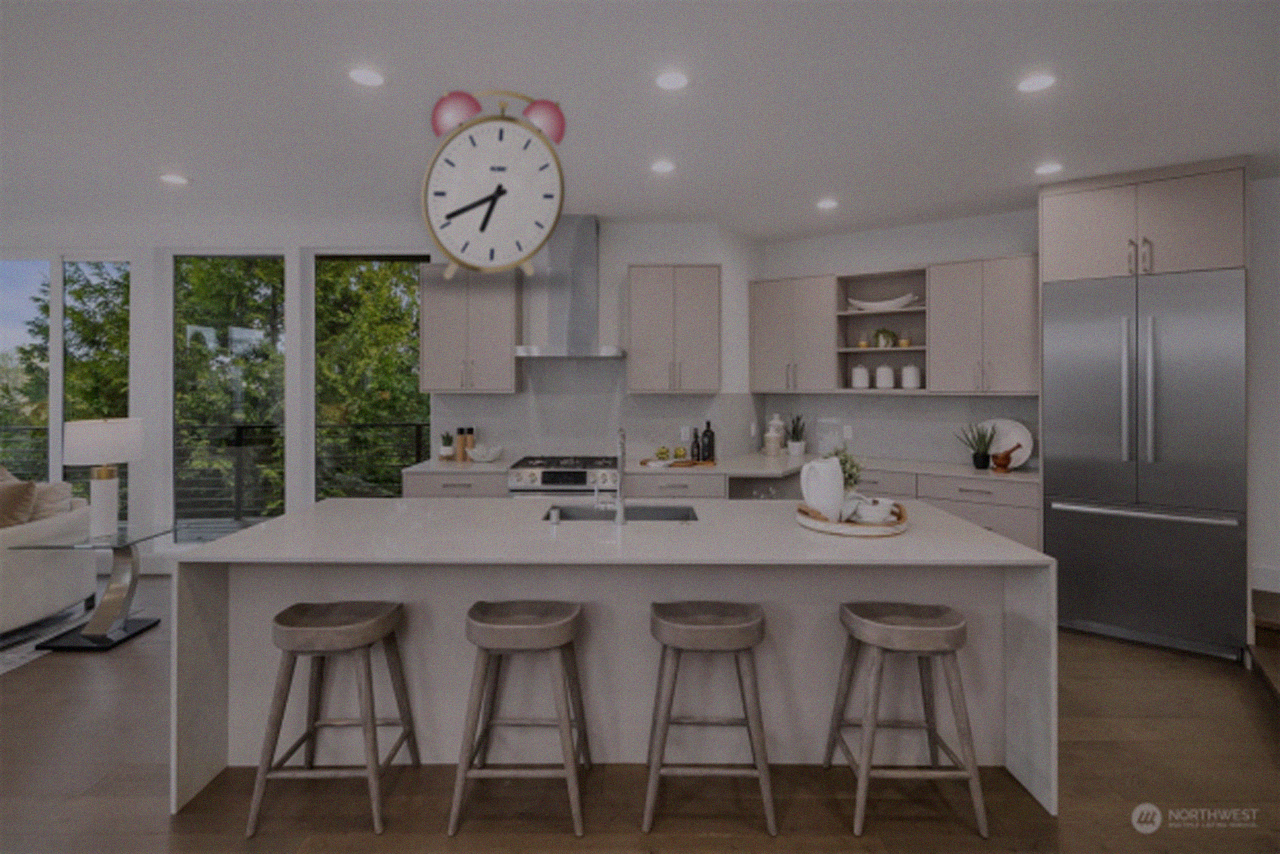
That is 6 h 41 min
